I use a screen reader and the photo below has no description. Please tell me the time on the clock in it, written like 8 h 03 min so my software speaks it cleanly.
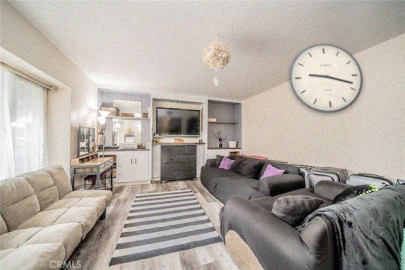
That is 9 h 18 min
